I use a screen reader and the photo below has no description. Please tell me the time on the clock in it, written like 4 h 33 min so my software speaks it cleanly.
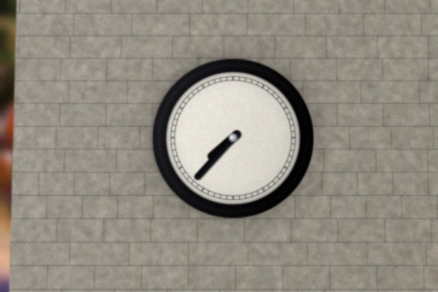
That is 7 h 37 min
